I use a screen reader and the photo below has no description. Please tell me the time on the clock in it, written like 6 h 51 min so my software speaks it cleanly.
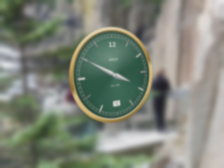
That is 3 h 50 min
